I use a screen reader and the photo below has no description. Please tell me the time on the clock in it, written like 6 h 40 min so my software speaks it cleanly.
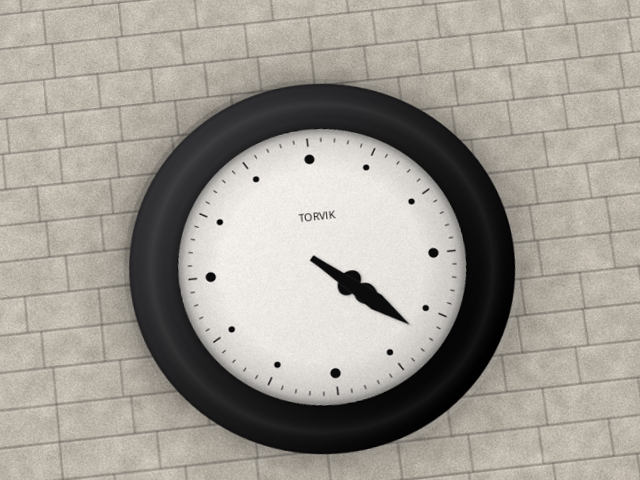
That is 4 h 22 min
